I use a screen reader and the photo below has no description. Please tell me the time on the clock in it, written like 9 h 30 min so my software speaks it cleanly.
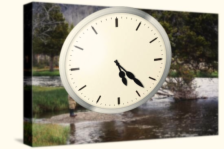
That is 5 h 23 min
